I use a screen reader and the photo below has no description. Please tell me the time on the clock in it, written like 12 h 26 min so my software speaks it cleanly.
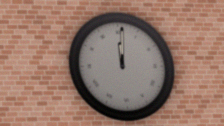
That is 12 h 01 min
